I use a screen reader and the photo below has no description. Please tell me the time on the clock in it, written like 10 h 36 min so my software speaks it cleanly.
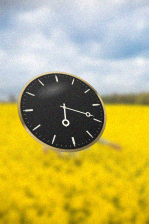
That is 6 h 19 min
